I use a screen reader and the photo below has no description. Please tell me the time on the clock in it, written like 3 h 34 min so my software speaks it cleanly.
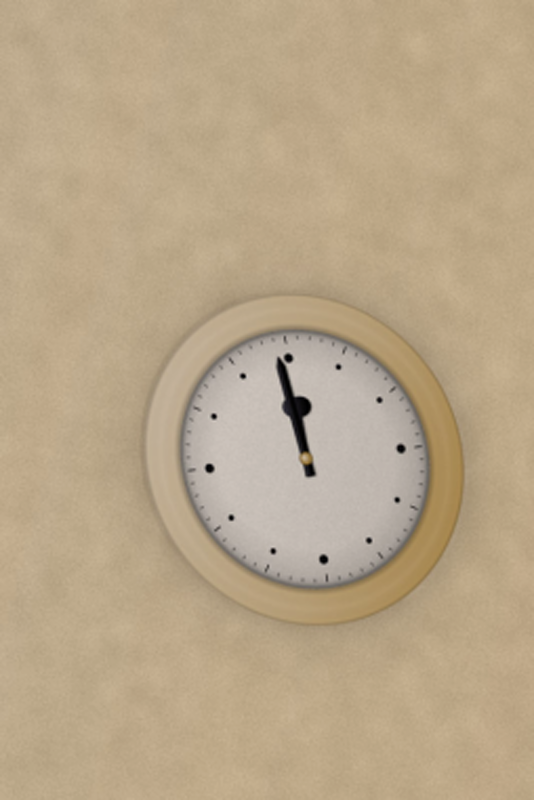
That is 11 h 59 min
